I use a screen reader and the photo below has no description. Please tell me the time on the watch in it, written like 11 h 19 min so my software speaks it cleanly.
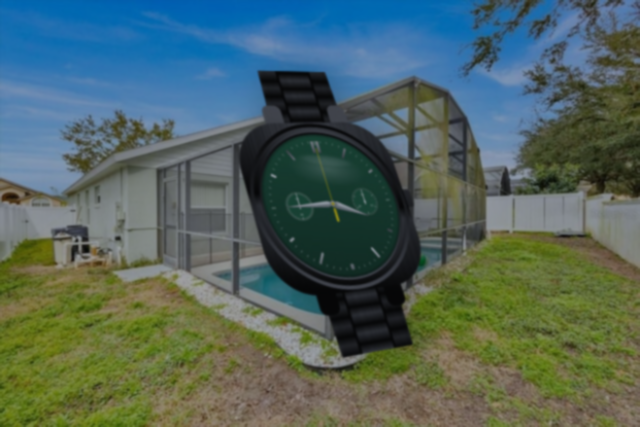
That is 3 h 45 min
